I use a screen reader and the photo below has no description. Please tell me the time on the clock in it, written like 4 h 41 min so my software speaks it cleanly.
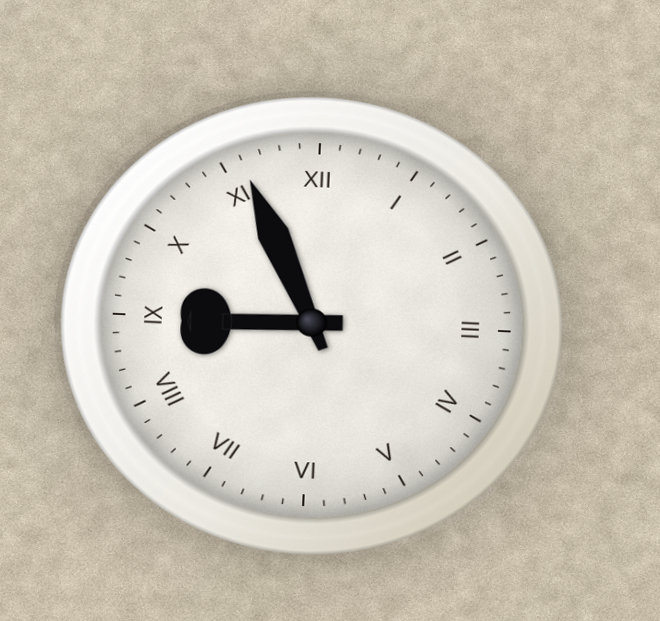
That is 8 h 56 min
